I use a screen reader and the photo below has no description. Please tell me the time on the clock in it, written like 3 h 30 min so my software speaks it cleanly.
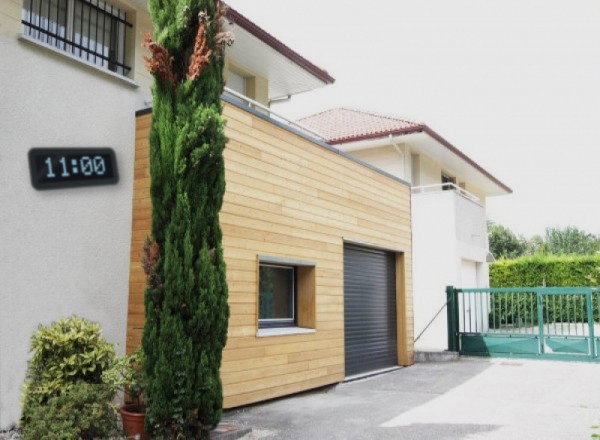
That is 11 h 00 min
